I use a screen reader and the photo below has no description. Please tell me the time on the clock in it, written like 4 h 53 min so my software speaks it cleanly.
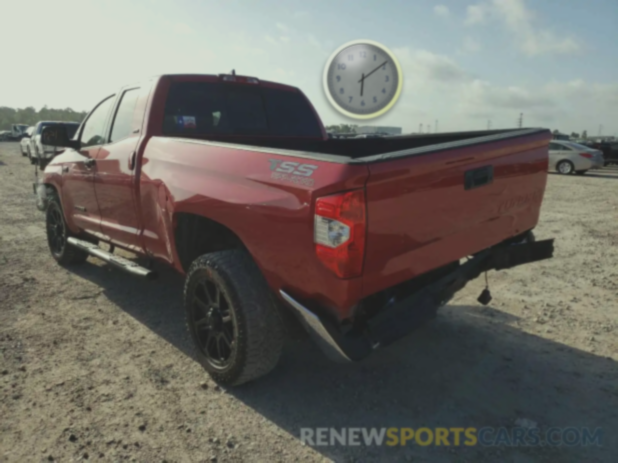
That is 6 h 09 min
